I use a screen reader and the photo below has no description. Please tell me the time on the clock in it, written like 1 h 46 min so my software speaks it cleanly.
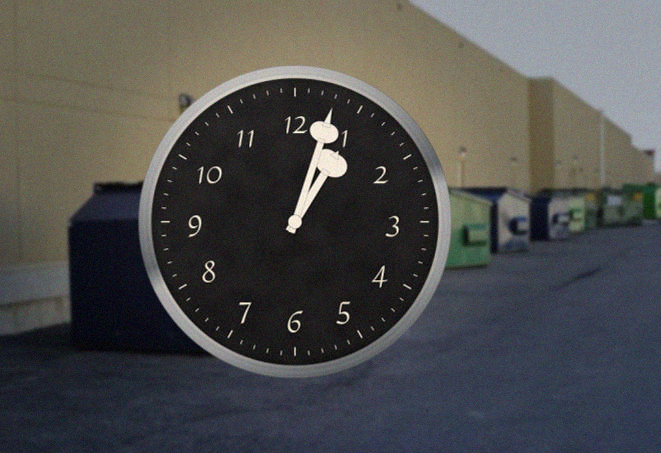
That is 1 h 03 min
